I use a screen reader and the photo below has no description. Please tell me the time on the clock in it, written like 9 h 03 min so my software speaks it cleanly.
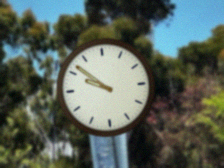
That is 9 h 52 min
